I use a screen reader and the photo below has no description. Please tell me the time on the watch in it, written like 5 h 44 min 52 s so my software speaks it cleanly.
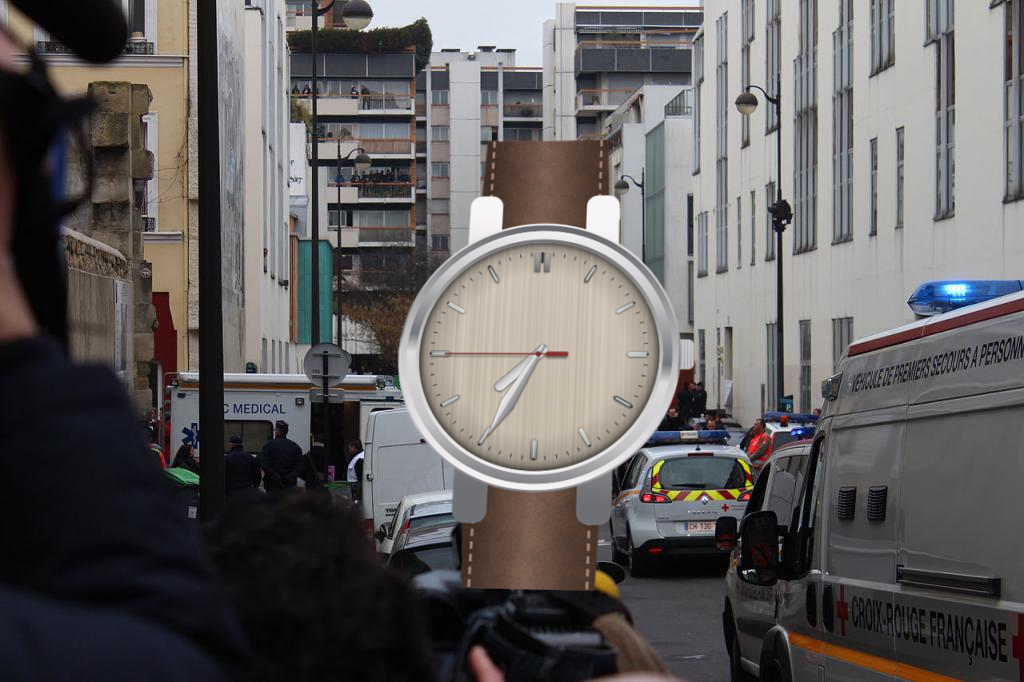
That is 7 h 34 min 45 s
